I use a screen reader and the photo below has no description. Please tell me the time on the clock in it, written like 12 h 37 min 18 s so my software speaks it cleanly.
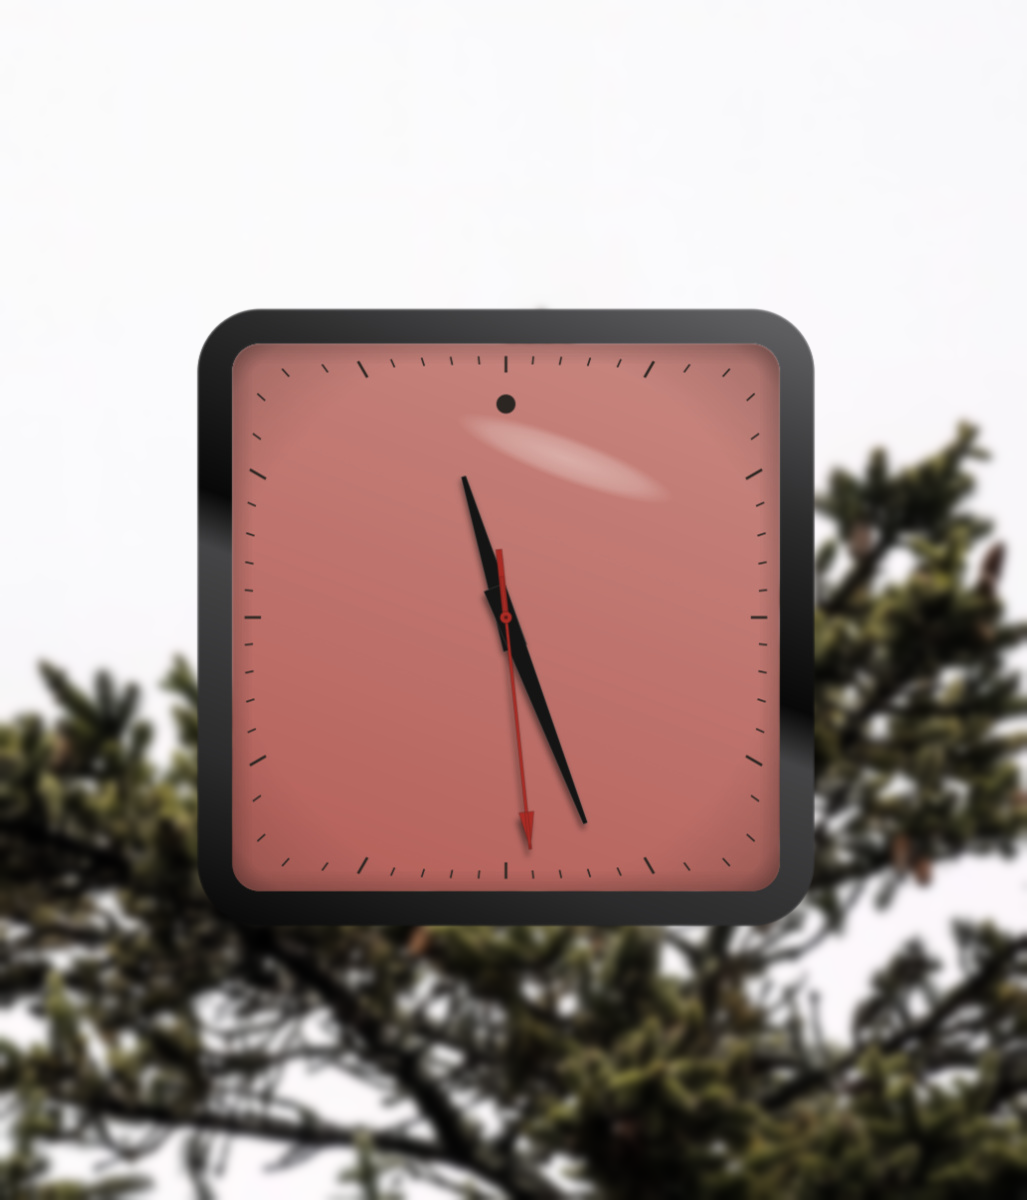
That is 11 h 26 min 29 s
